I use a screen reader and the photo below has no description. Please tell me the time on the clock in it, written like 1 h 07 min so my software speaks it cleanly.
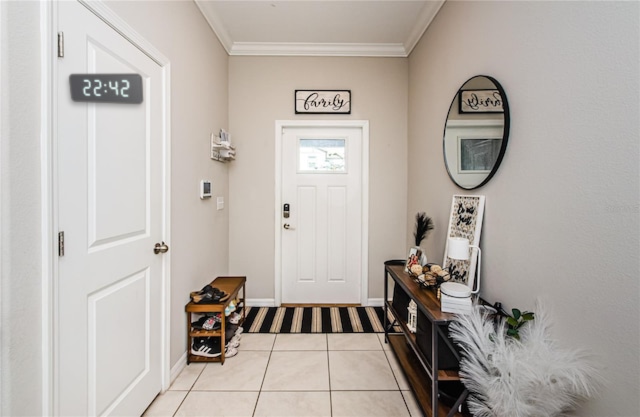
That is 22 h 42 min
